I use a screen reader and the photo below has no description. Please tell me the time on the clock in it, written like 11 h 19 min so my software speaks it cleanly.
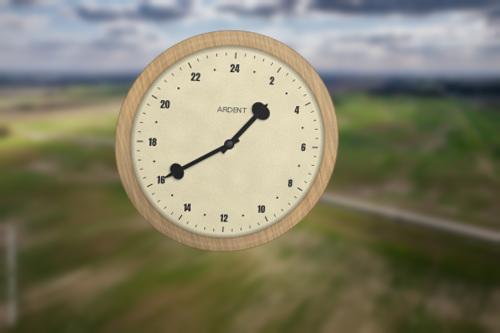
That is 2 h 40 min
